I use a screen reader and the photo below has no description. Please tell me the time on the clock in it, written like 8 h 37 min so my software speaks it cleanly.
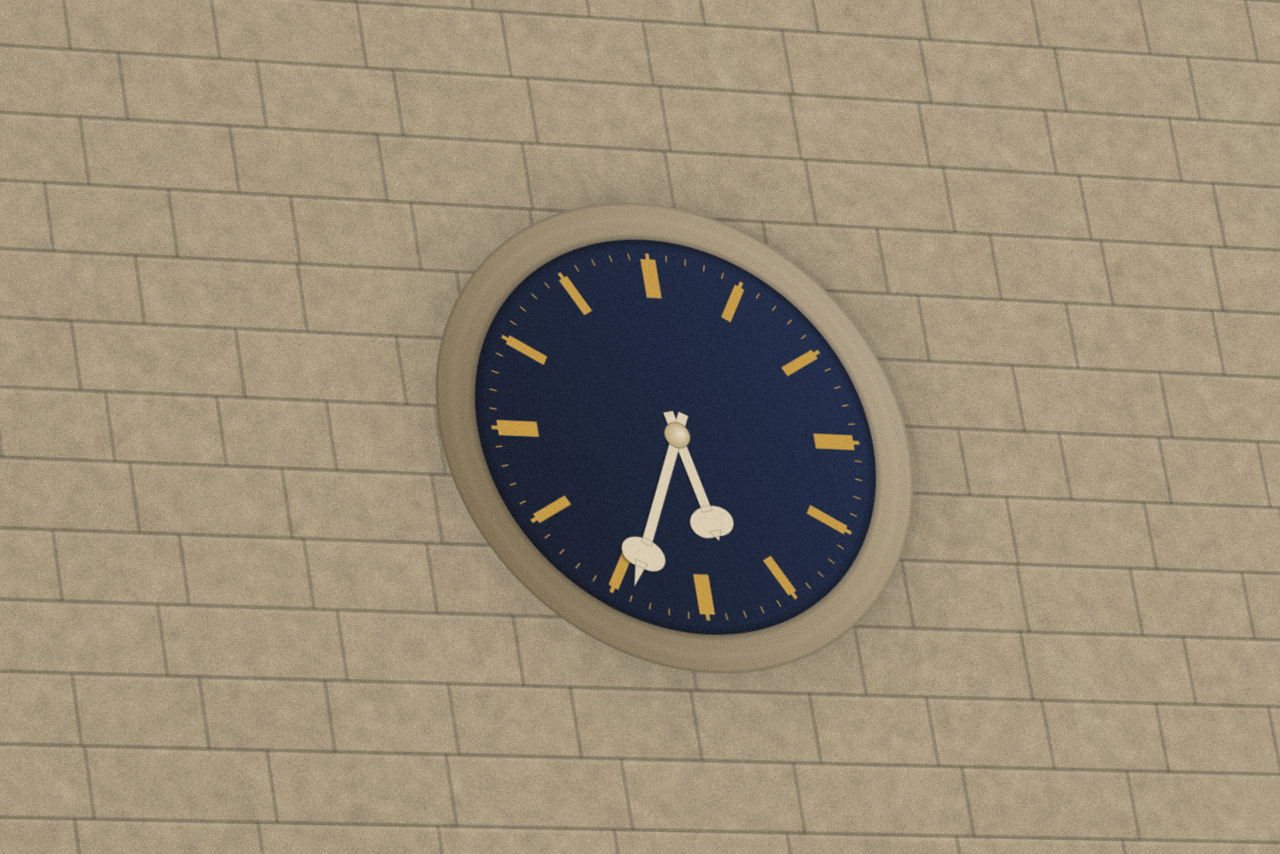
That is 5 h 34 min
